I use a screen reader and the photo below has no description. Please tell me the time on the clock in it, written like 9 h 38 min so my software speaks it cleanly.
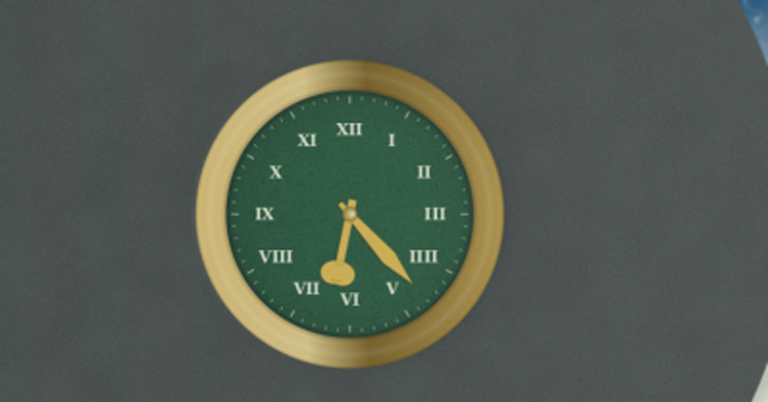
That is 6 h 23 min
